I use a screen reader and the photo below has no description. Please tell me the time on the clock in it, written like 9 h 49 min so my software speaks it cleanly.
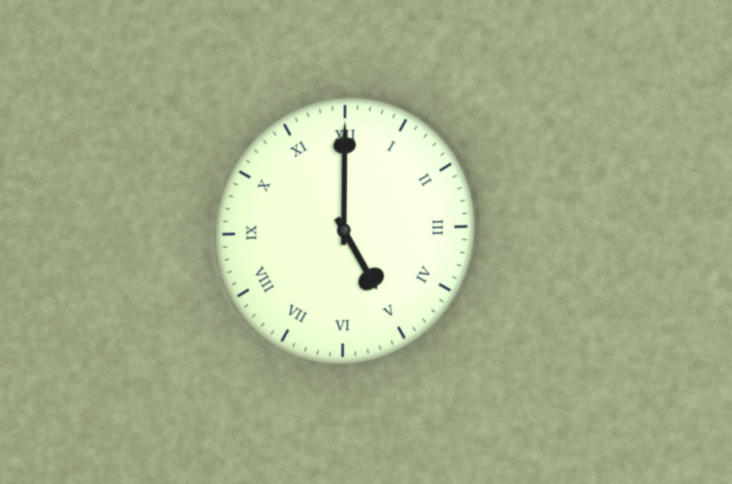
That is 5 h 00 min
